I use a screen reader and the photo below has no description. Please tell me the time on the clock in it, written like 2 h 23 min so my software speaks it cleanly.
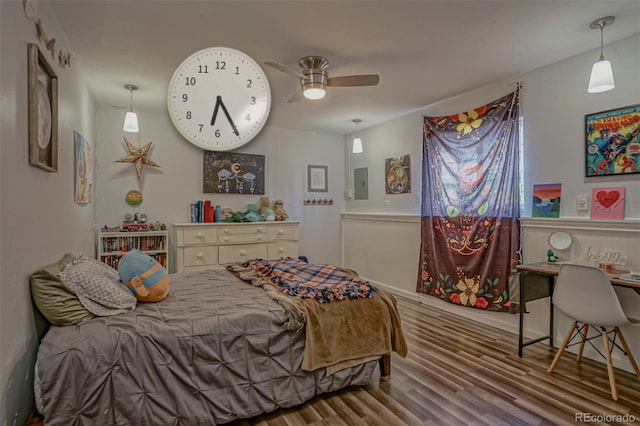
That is 6 h 25 min
